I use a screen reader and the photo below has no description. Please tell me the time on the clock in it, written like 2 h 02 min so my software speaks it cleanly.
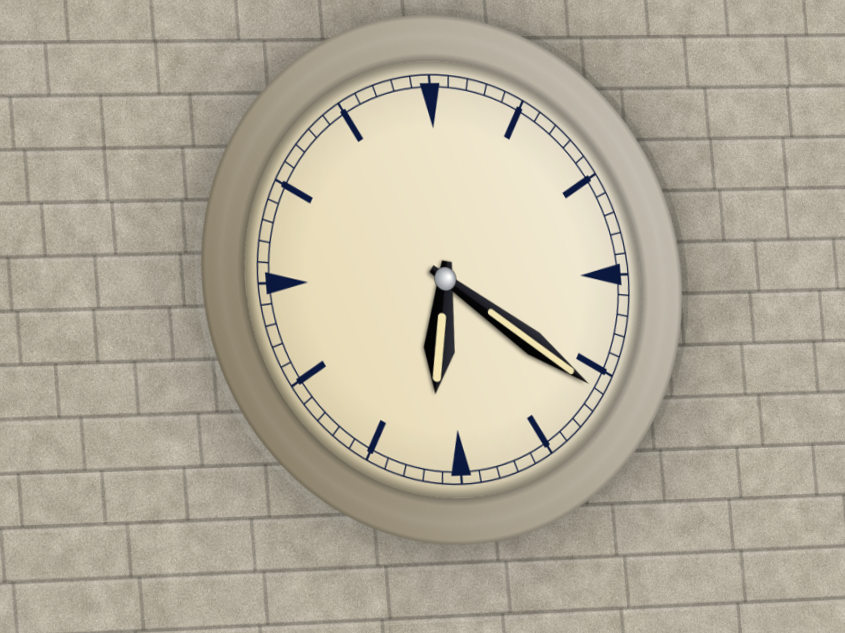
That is 6 h 21 min
